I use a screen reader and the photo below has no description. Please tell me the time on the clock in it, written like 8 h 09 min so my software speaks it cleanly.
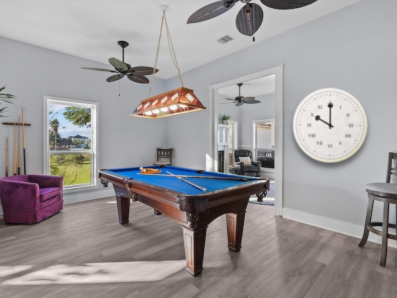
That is 10 h 00 min
